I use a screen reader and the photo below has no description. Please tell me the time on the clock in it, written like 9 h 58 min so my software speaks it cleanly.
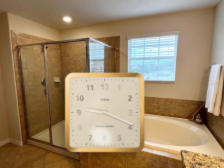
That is 9 h 19 min
